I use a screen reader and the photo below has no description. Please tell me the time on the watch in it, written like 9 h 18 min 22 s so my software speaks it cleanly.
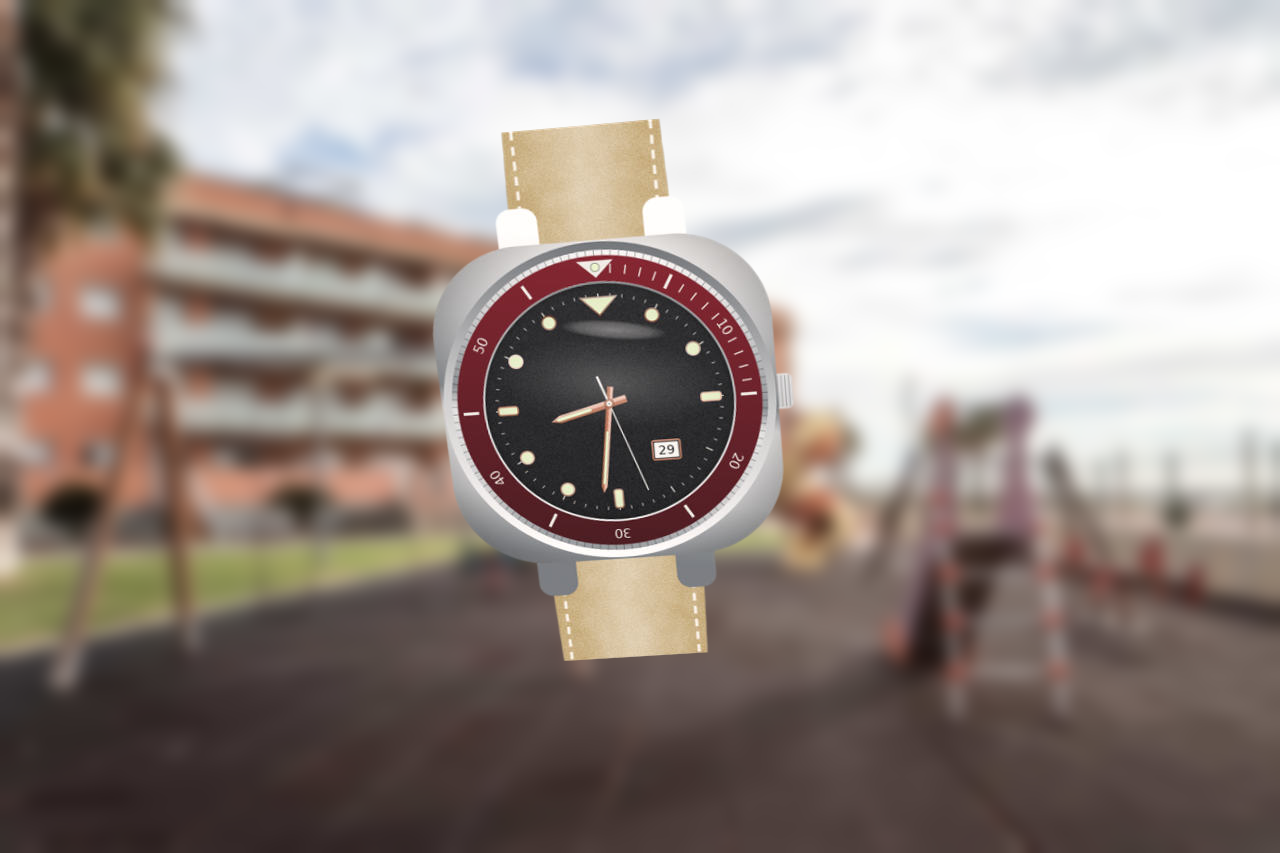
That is 8 h 31 min 27 s
